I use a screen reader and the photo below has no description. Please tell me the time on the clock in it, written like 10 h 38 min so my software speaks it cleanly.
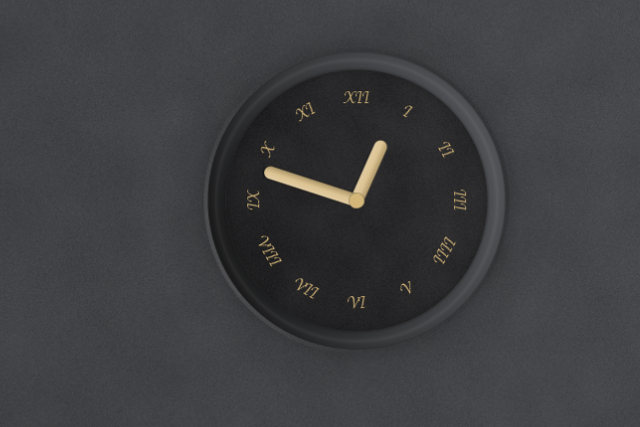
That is 12 h 48 min
